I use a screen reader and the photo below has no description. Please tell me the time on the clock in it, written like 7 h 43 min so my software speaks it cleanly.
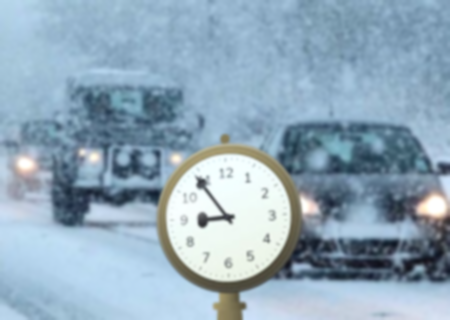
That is 8 h 54 min
